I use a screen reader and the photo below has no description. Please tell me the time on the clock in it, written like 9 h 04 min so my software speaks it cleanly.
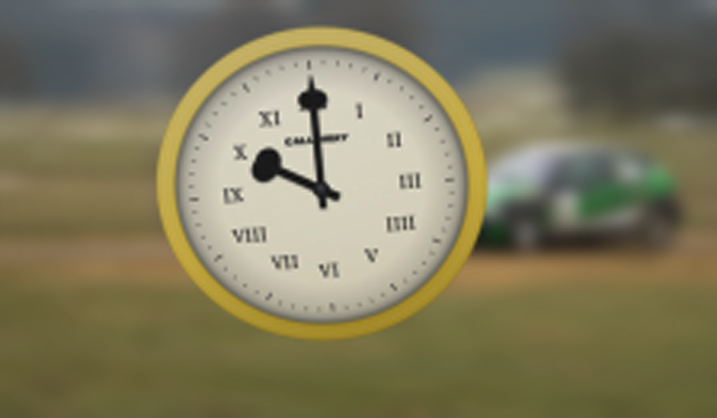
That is 10 h 00 min
